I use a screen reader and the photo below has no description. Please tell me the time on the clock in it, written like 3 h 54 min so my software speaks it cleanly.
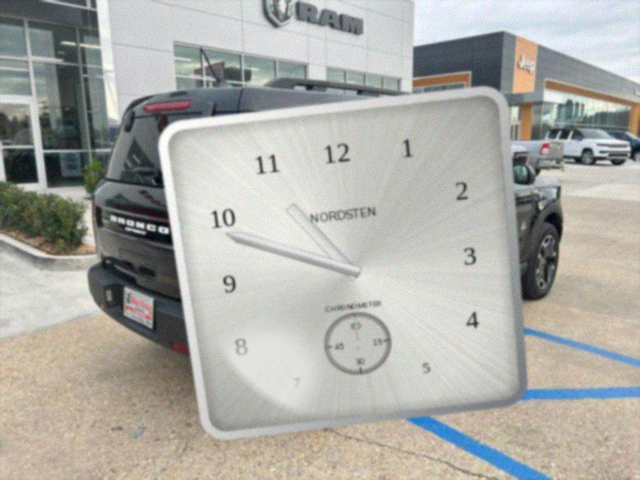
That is 10 h 49 min
